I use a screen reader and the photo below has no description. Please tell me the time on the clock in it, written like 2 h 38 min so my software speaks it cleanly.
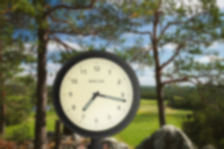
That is 7 h 17 min
